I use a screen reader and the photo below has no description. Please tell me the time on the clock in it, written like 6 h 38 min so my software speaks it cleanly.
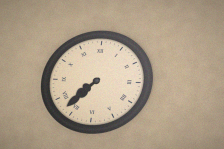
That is 7 h 37 min
